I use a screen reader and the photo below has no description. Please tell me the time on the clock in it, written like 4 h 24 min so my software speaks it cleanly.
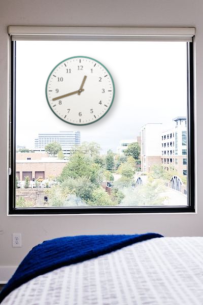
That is 12 h 42 min
